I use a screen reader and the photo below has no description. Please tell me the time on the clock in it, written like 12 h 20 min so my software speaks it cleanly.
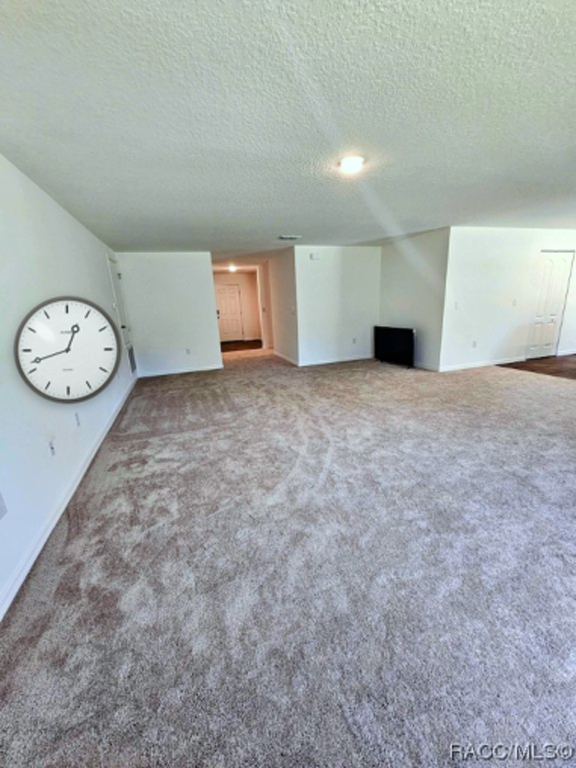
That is 12 h 42 min
